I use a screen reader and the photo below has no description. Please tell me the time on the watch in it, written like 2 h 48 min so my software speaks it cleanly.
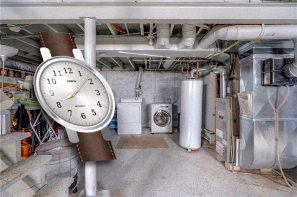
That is 8 h 08 min
